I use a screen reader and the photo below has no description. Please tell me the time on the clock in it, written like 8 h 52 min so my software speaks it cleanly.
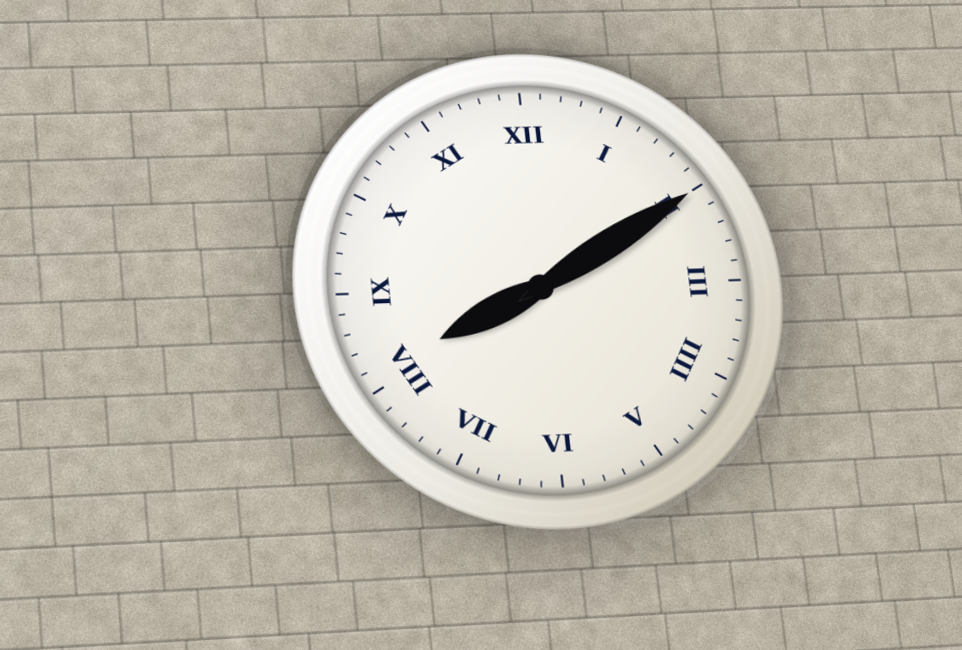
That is 8 h 10 min
